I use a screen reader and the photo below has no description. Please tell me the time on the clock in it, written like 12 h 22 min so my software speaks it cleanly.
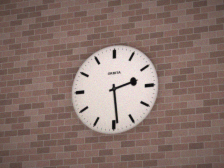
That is 2 h 29 min
